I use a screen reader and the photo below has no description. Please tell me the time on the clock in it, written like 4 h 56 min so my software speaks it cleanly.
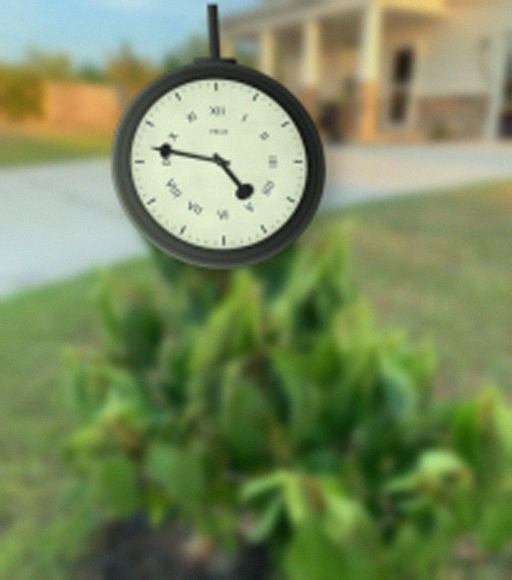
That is 4 h 47 min
